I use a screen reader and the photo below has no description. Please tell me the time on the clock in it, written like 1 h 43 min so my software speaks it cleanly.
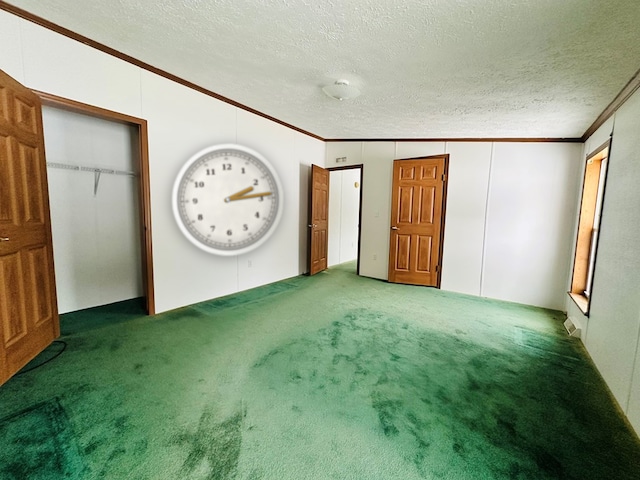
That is 2 h 14 min
